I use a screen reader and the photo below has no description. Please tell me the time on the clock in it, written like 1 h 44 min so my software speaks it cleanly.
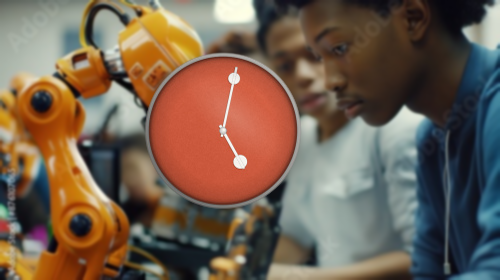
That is 5 h 02 min
